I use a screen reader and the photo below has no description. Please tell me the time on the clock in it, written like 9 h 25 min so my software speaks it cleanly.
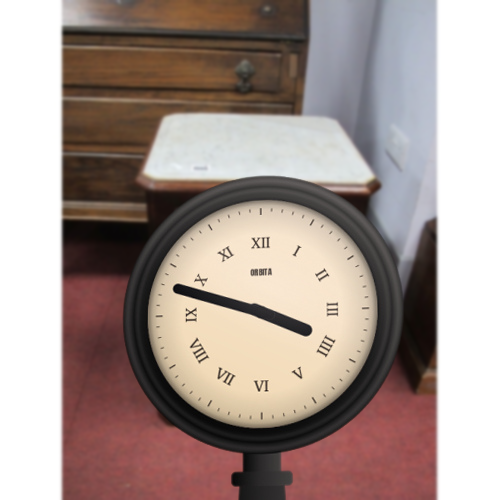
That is 3 h 48 min
